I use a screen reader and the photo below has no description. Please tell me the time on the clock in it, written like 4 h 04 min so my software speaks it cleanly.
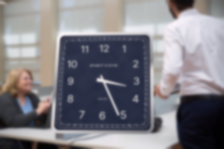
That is 3 h 26 min
